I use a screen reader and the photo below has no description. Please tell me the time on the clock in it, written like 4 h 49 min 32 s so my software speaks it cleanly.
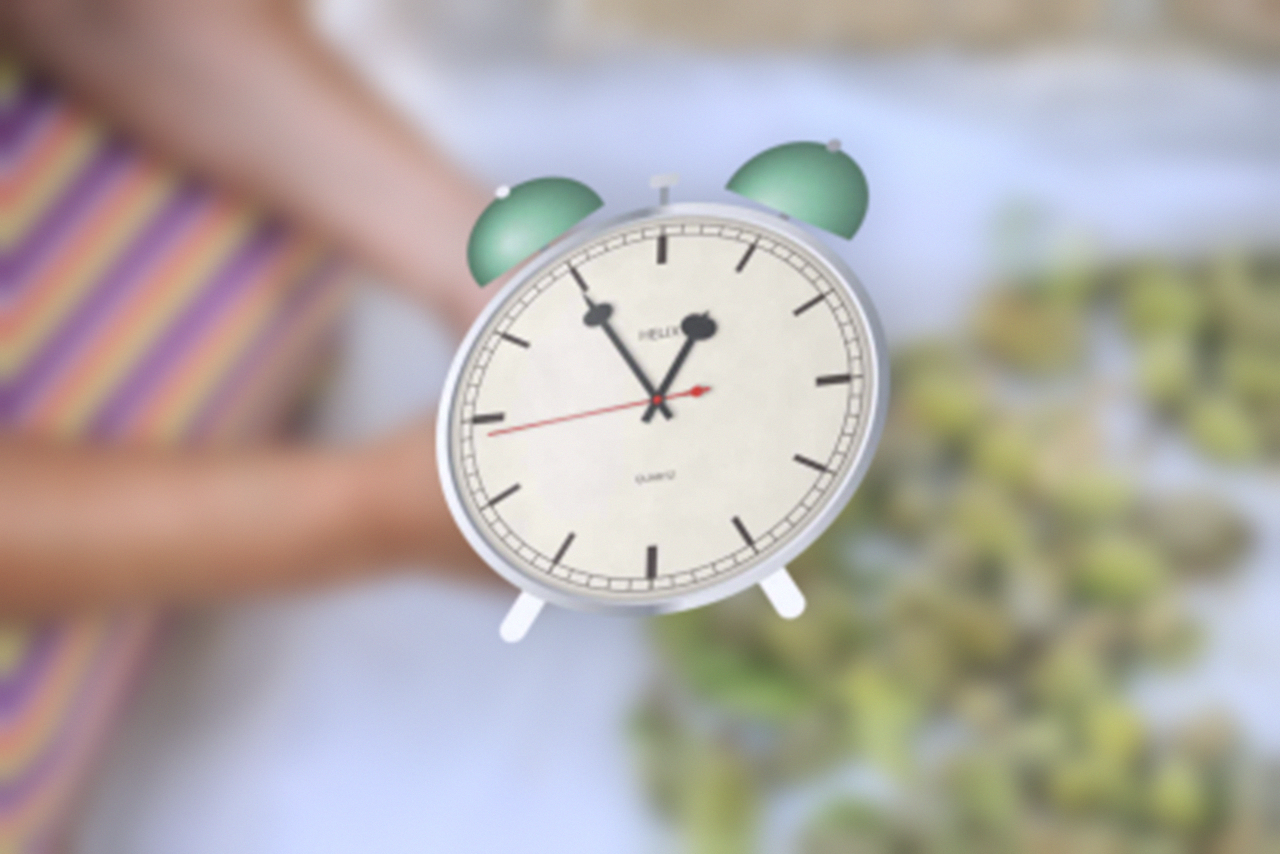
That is 12 h 54 min 44 s
